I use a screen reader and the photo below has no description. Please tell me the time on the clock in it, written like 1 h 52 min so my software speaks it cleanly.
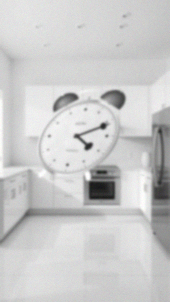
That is 4 h 11 min
